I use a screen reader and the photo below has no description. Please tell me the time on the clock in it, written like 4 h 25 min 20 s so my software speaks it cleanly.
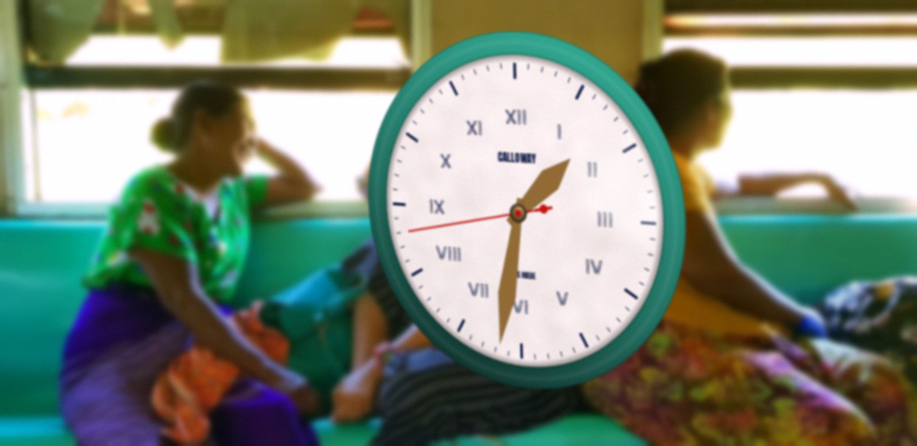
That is 1 h 31 min 43 s
